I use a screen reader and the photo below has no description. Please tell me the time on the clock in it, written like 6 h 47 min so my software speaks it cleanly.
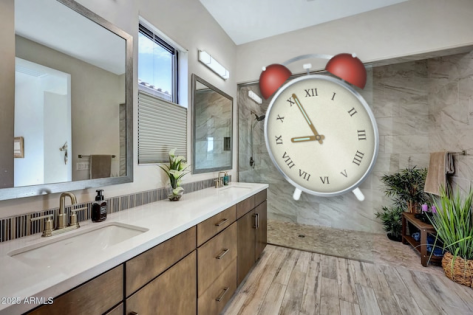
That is 8 h 56 min
